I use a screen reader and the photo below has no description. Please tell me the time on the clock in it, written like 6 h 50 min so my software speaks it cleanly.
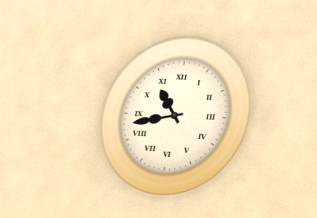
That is 10 h 43 min
